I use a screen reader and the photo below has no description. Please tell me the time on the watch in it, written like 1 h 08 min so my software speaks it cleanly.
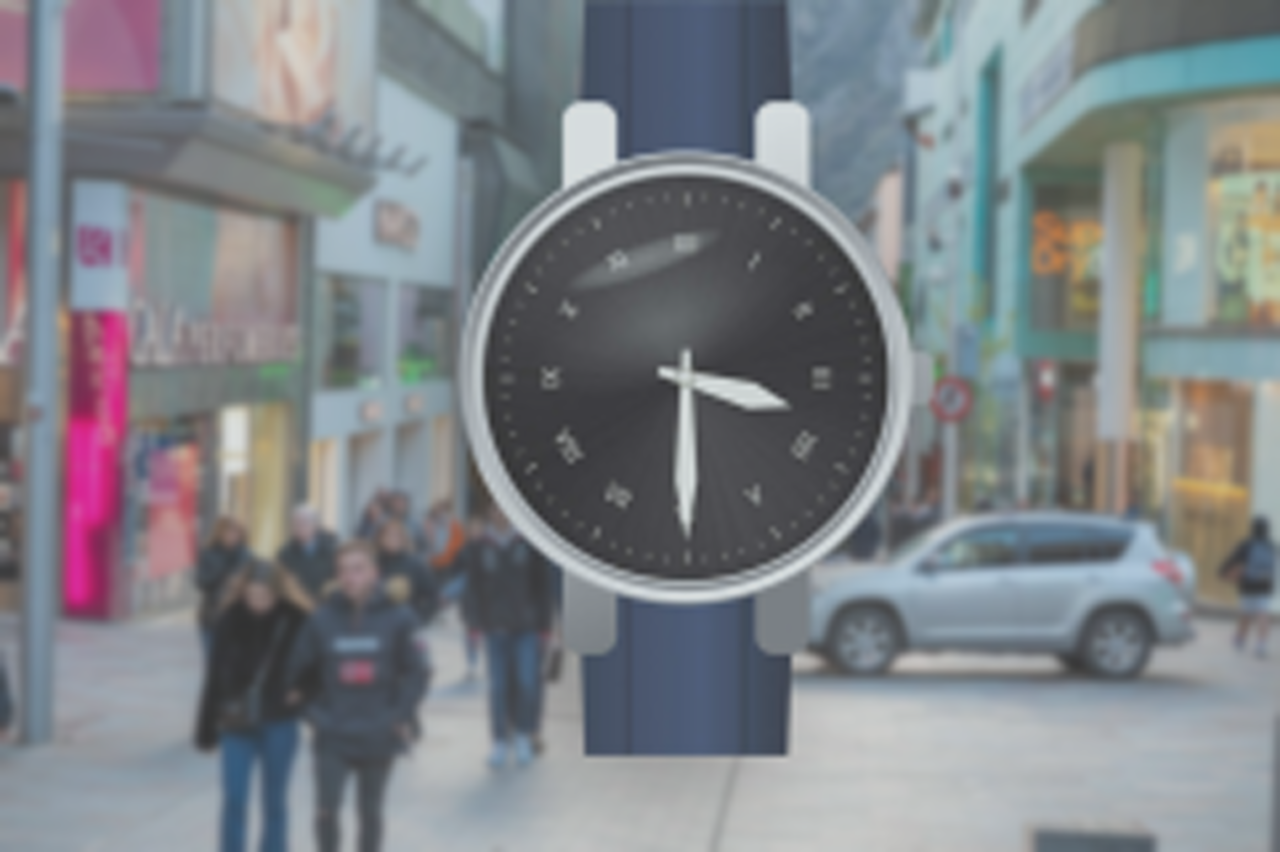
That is 3 h 30 min
